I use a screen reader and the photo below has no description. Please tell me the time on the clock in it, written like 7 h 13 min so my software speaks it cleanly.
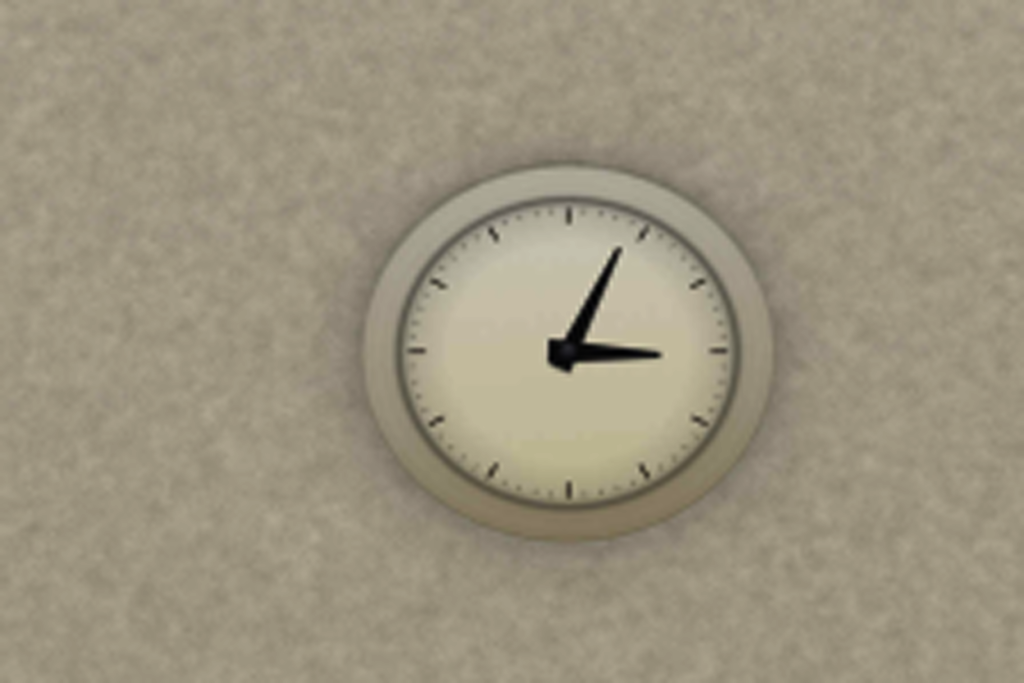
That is 3 h 04 min
